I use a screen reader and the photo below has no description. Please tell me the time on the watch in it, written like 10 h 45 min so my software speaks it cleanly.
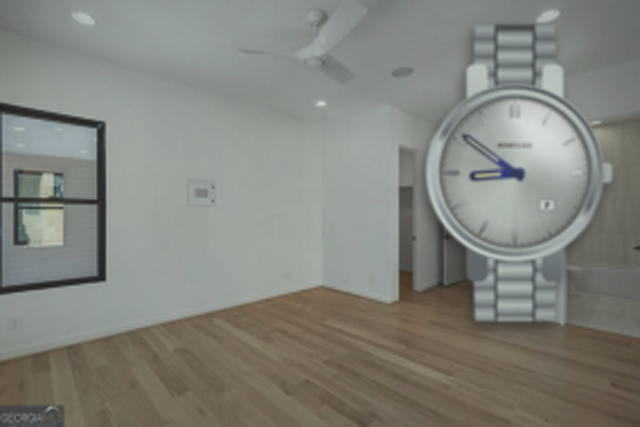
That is 8 h 51 min
